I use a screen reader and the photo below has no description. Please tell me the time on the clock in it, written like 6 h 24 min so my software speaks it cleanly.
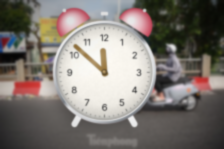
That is 11 h 52 min
